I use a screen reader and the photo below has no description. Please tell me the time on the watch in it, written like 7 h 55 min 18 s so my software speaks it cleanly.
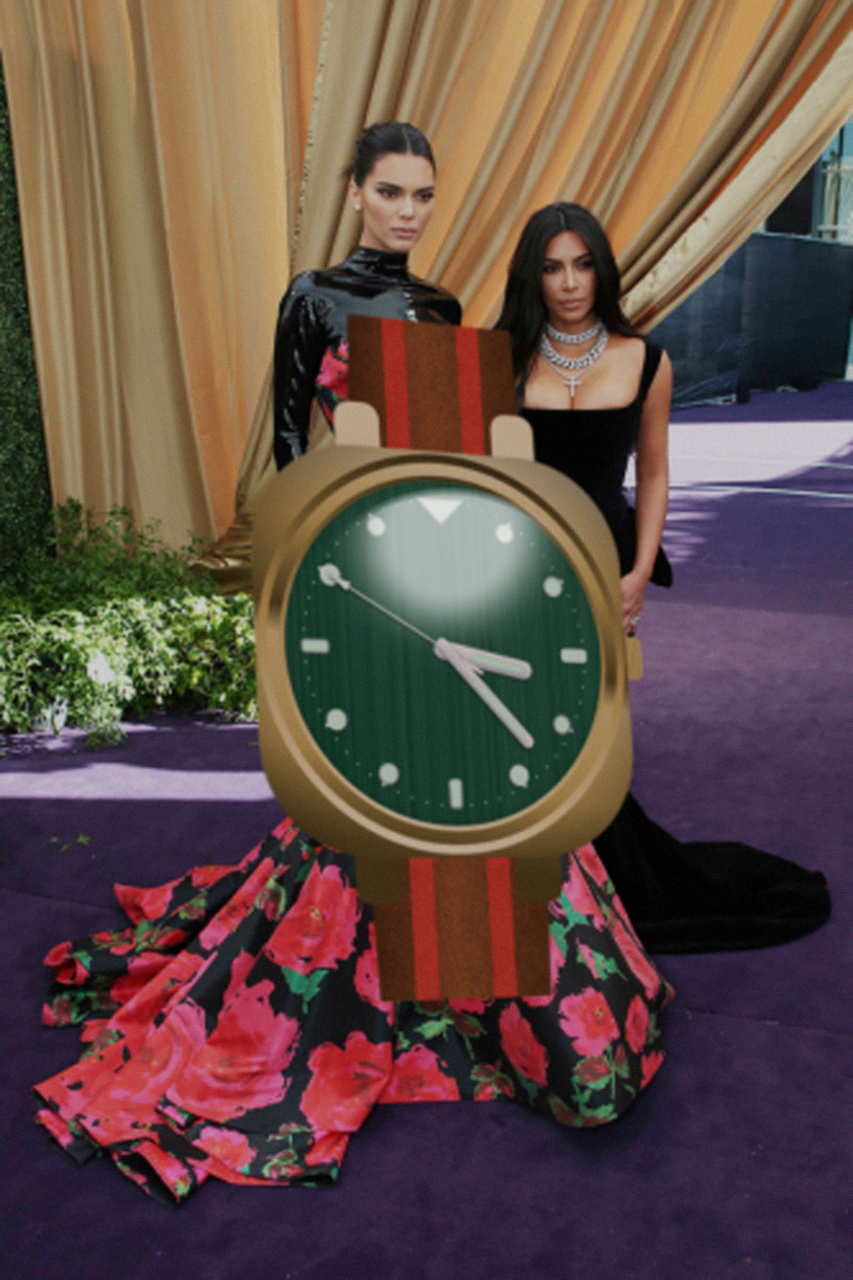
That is 3 h 22 min 50 s
